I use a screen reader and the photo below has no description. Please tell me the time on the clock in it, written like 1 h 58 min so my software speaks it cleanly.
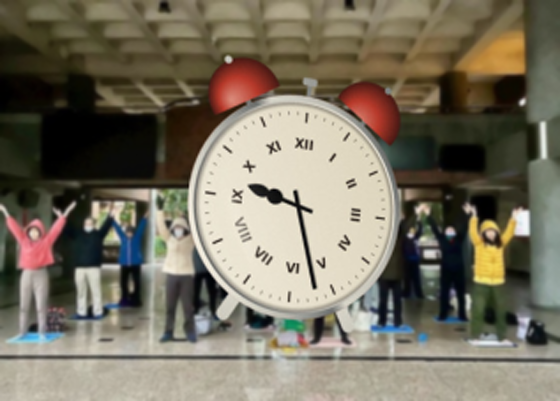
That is 9 h 27 min
